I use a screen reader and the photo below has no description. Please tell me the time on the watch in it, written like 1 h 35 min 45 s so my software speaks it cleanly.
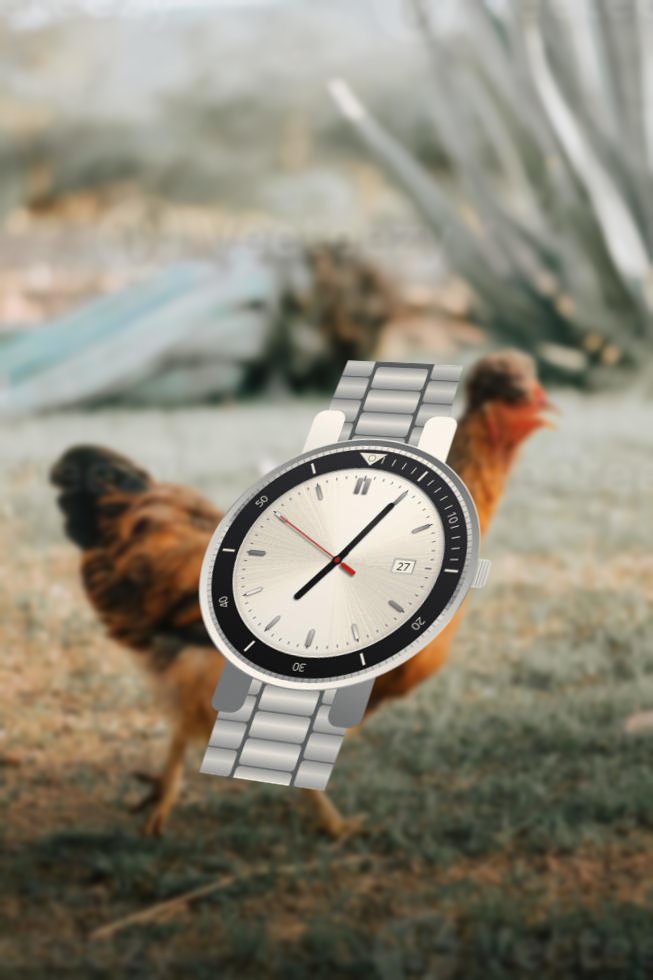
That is 7 h 04 min 50 s
